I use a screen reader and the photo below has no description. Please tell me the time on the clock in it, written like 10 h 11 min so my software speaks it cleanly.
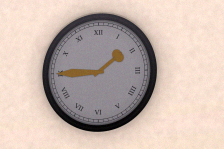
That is 1 h 45 min
